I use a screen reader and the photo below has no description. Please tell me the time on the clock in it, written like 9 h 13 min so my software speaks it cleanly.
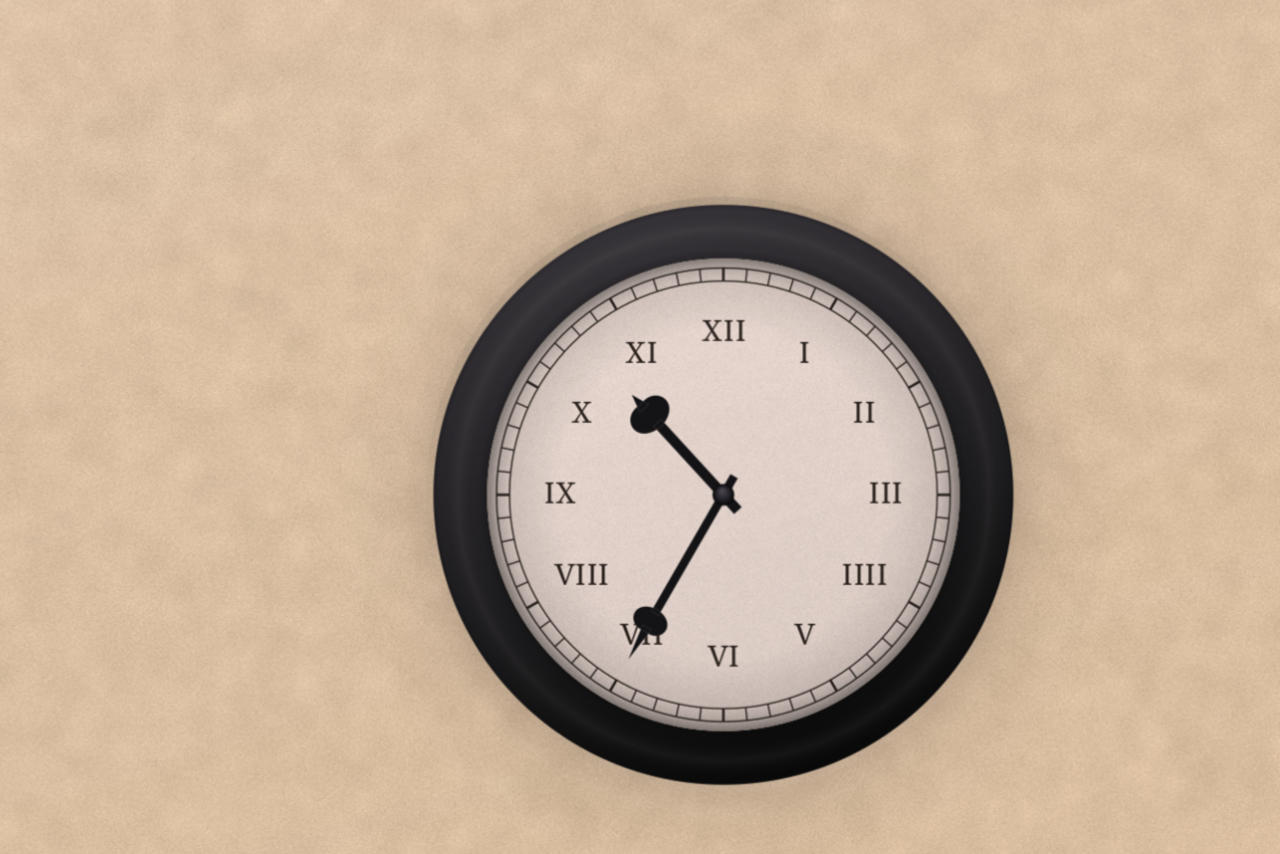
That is 10 h 35 min
